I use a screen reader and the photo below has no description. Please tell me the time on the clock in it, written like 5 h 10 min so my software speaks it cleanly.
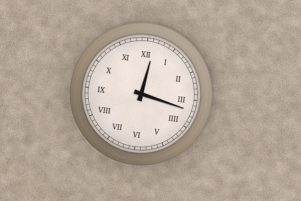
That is 12 h 17 min
